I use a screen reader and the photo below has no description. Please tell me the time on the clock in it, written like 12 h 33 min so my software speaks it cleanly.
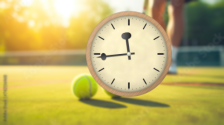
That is 11 h 44 min
